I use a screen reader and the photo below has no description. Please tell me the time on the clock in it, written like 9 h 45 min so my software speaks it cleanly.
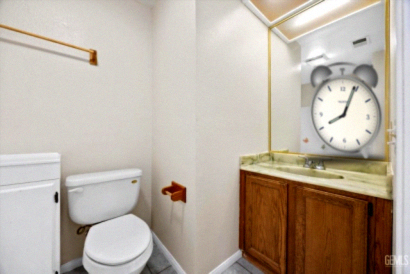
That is 8 h 04 min
